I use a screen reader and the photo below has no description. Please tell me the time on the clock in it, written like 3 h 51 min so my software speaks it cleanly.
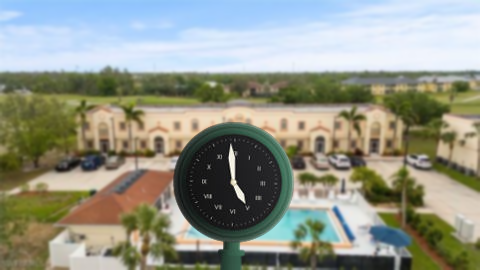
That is 4 h 59 min
